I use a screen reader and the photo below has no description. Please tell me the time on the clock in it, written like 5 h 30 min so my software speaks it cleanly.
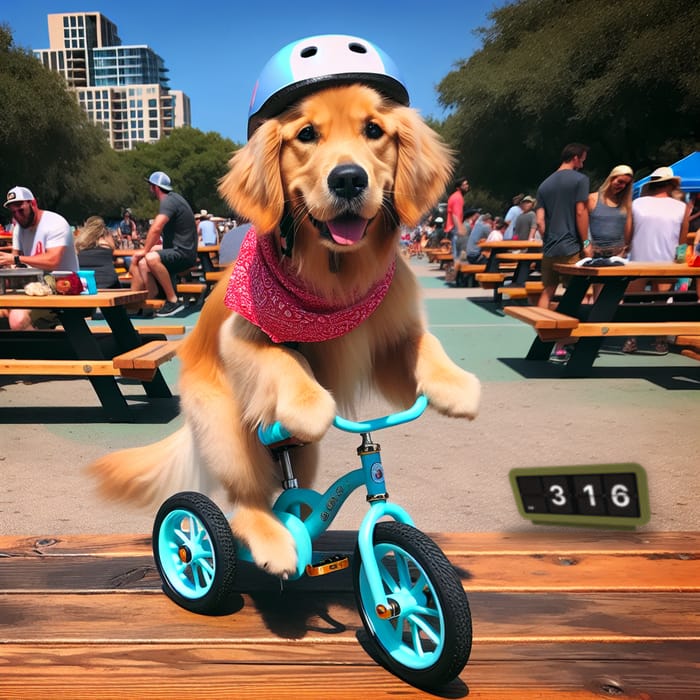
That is 3 h 16 min
